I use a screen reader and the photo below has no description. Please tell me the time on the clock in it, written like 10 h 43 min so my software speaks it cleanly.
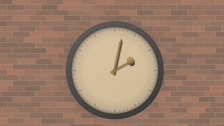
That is 2 h 02 min
